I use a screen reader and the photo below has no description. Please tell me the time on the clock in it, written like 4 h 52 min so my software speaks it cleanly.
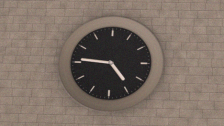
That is 4 h 46 min
